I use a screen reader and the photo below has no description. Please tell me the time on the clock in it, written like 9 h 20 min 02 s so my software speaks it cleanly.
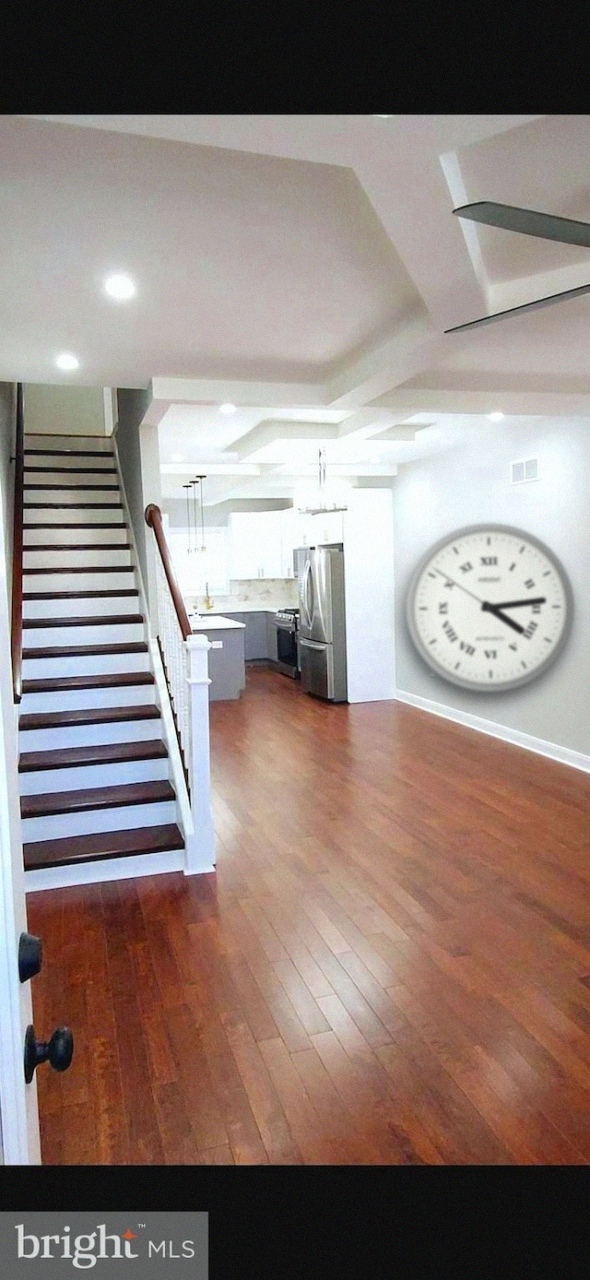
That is 4 h 13 min 51 s
